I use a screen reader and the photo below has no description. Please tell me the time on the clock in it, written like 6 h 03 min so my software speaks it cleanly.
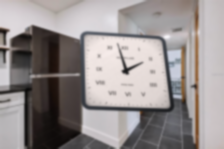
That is 1 h 58 min
